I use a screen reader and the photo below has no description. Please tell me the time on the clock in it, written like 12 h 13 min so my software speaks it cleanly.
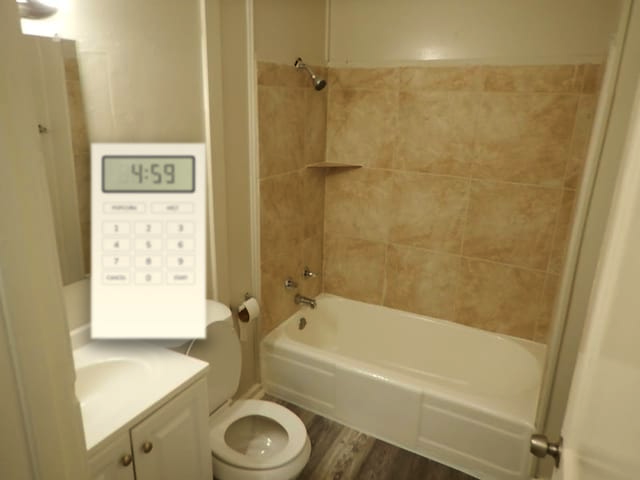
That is 4 h 59 min
